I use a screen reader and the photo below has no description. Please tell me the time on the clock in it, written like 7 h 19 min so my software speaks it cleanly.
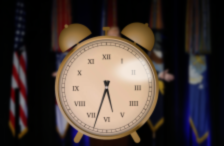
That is 5 h 33 min
